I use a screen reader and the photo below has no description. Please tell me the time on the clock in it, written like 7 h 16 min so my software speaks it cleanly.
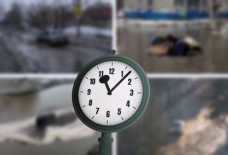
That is 11 h 07 min
